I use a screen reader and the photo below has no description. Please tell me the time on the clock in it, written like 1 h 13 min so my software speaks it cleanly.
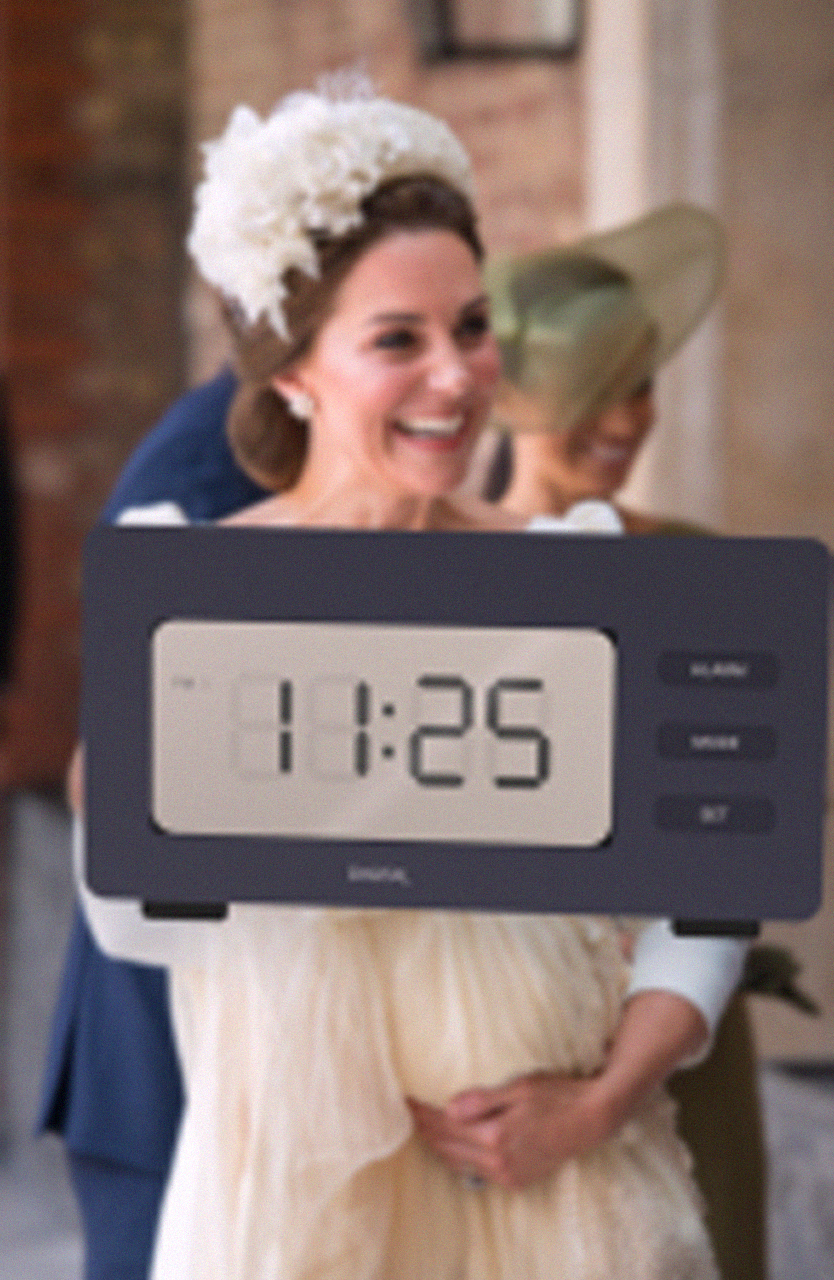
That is 11 h 25 min
